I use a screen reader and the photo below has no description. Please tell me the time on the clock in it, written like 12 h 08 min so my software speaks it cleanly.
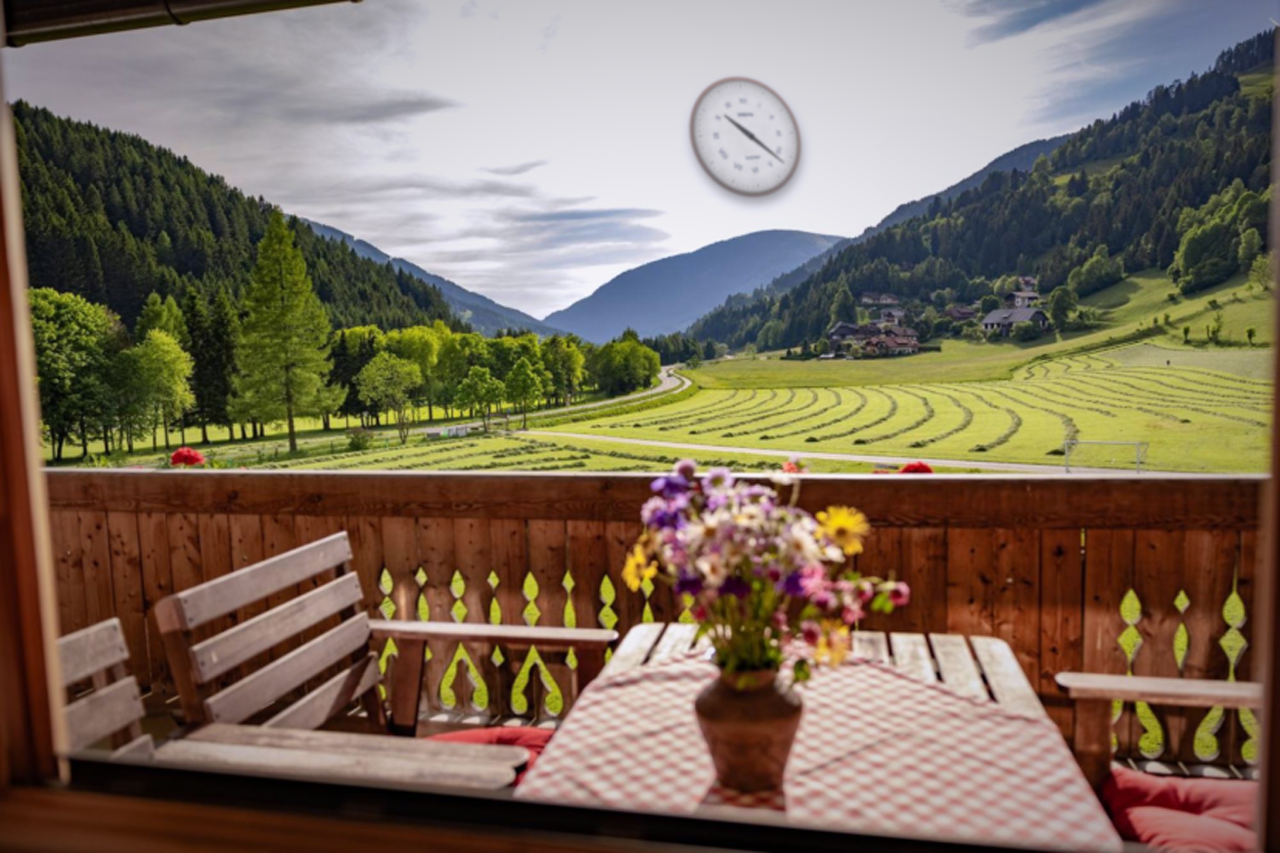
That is 10 h 22 min
